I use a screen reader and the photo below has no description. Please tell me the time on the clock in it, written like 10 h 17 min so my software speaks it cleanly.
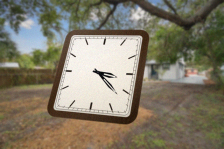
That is 3 h 22 min
